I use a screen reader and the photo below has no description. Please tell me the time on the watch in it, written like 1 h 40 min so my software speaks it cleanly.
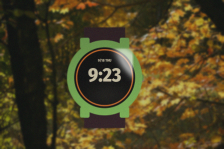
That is 9 h 23 min
